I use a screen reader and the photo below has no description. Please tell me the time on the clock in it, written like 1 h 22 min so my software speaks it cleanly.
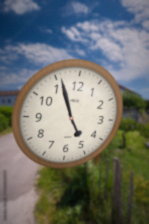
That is 4 h 56 min
